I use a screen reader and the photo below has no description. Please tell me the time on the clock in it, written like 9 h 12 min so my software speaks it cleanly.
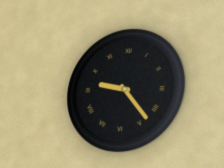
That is 9 h 23 min
